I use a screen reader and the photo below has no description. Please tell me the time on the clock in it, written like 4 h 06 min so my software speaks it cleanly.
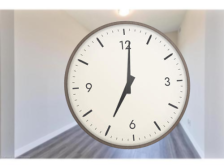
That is 7 h 01 min
